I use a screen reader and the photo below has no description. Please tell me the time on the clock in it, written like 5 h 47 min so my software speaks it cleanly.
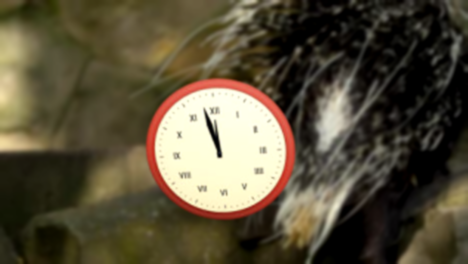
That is 11 h 58 min
